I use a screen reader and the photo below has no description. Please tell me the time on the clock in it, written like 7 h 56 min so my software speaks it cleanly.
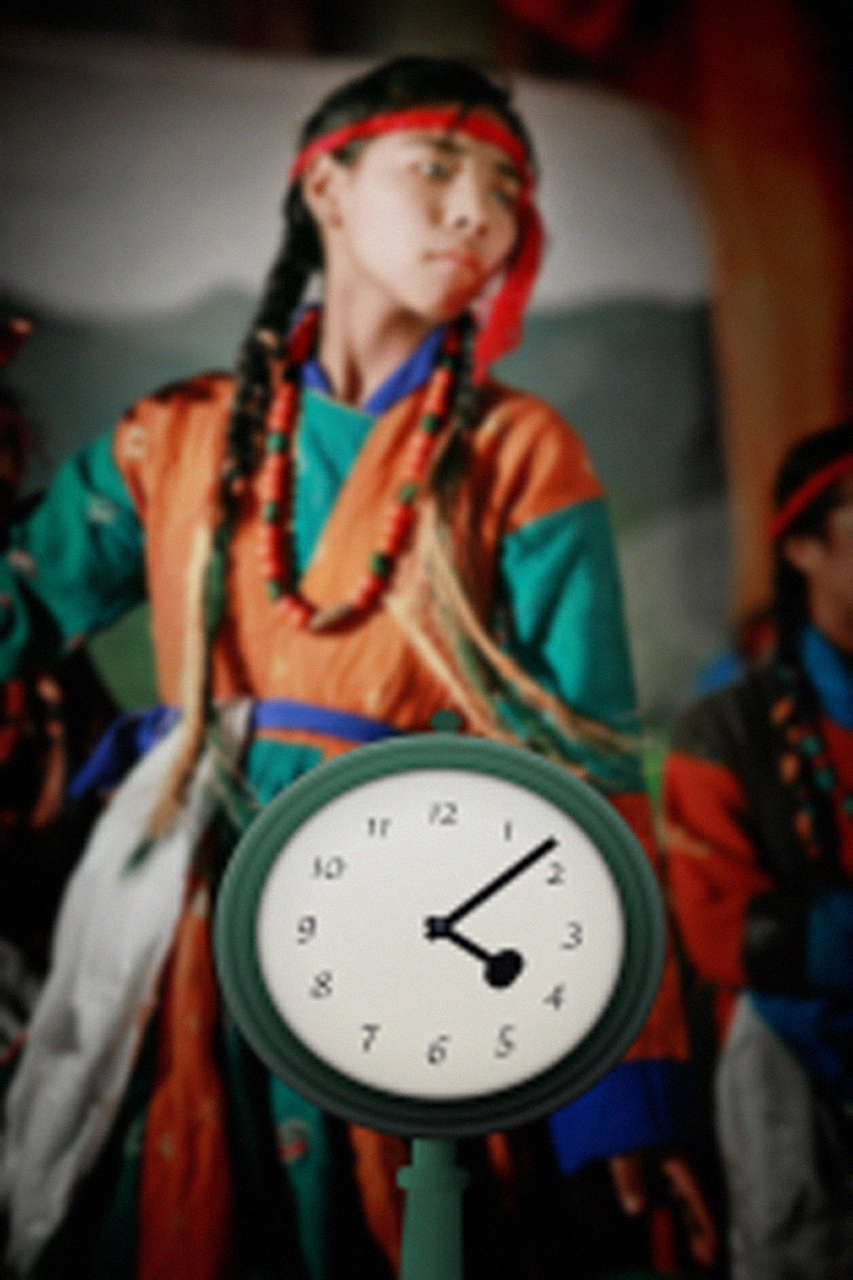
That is 4 h 08 min
